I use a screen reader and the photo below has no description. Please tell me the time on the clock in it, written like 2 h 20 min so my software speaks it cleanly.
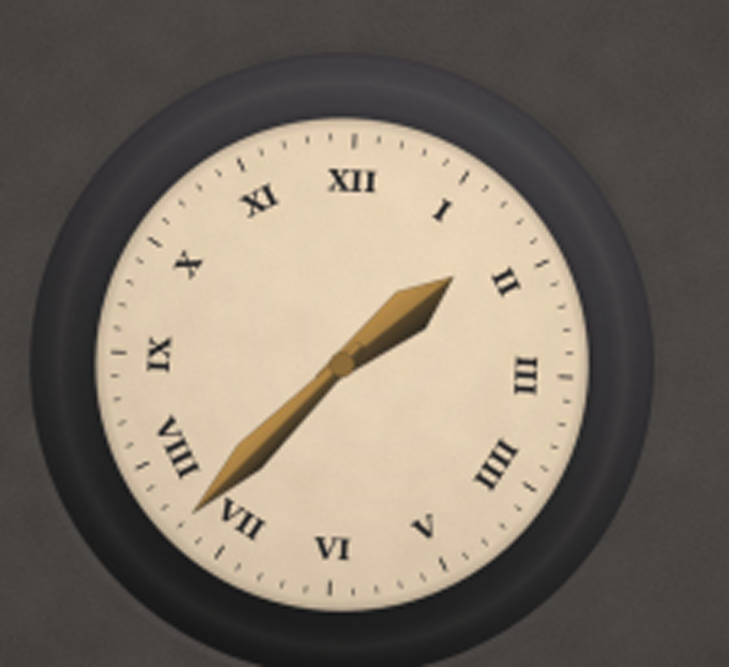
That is 1 h 37 min
